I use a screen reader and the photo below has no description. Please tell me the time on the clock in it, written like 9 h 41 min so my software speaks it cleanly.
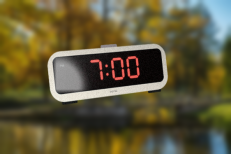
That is 7 h 00 min
